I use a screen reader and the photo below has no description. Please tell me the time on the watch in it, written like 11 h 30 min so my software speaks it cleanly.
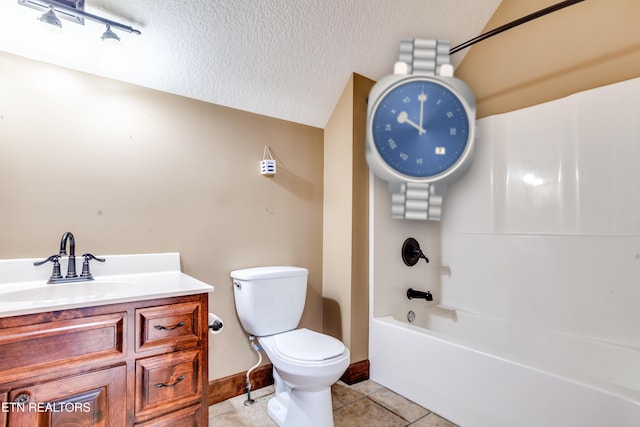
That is 10 h 00 min
